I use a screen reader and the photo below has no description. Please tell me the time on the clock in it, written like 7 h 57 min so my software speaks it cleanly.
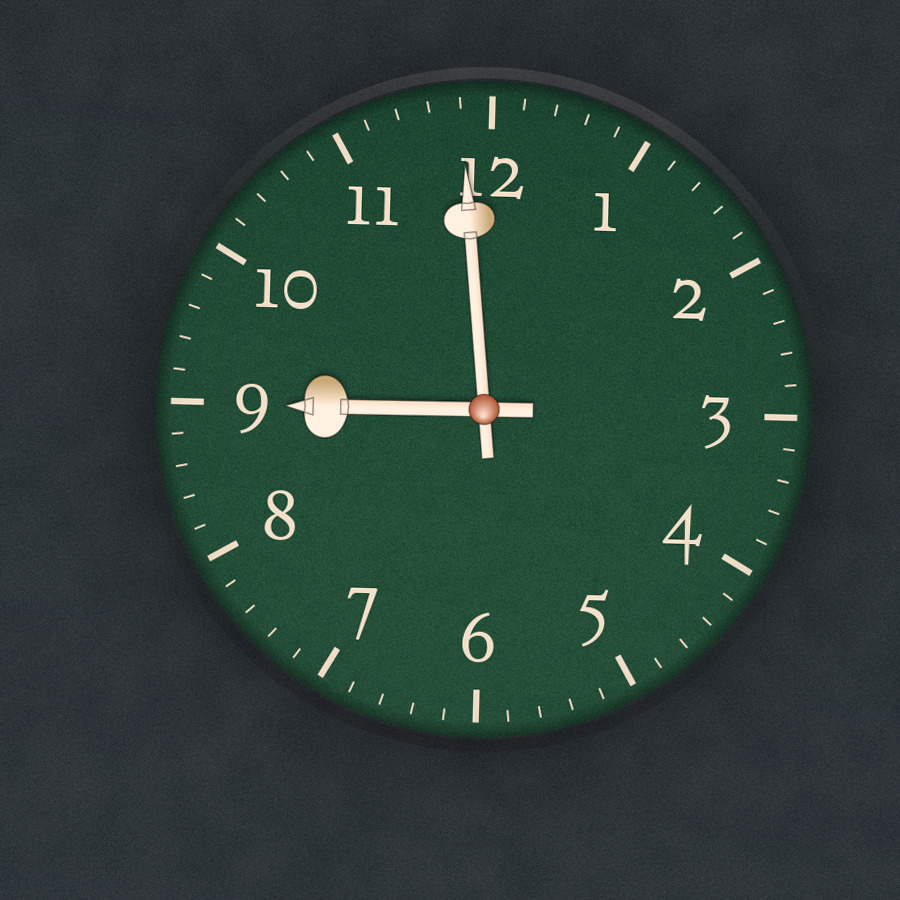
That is 8 h 59 min
